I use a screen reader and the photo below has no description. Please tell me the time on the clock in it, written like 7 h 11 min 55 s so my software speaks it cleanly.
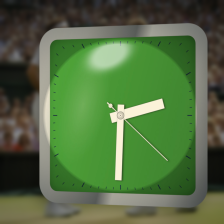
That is 2 h 30 min 22 s
